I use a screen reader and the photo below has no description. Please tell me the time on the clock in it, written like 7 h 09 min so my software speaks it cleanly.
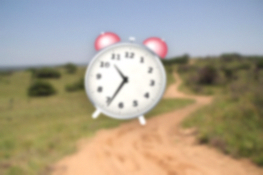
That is 10 h 34 min
